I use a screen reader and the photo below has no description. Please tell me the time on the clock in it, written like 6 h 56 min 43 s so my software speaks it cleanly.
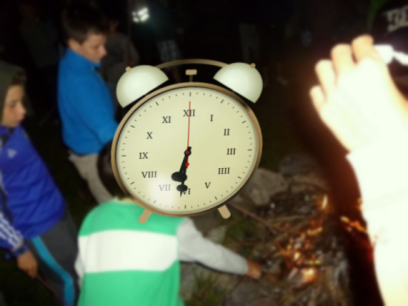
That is 6 h 31 min 00 s
